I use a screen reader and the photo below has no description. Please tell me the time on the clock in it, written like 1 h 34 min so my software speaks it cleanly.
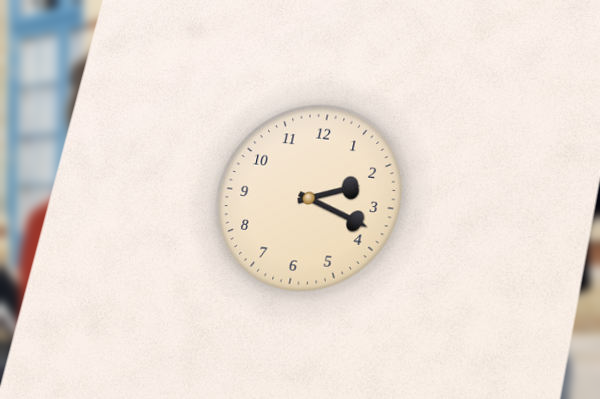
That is 2 h 18 min
